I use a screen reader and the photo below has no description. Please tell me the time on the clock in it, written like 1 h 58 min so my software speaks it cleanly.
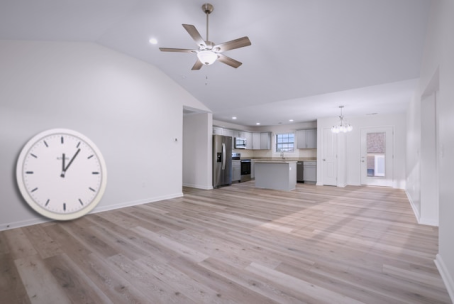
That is 12 h 06 min
